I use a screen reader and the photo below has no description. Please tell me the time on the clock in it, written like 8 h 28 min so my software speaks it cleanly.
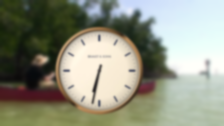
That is 6 h 32 min
